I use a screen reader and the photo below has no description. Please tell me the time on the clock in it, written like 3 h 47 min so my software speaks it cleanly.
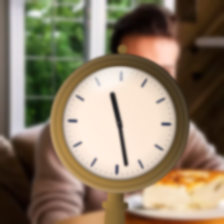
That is 11 h 28 min
